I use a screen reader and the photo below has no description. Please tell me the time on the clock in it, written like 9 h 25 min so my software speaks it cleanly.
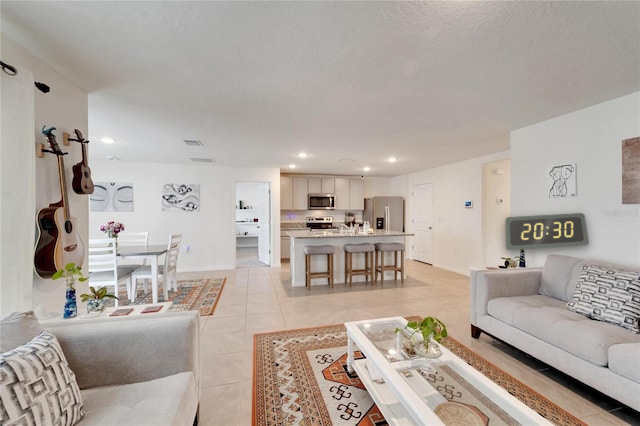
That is 20 h 30 min
